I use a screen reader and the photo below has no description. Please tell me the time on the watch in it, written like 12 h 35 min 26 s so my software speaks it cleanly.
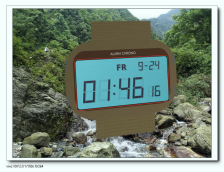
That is 1 h 46 min 16 s
